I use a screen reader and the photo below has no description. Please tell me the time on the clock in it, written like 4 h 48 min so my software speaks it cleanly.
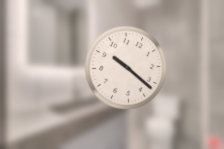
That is 9 h 17 min
